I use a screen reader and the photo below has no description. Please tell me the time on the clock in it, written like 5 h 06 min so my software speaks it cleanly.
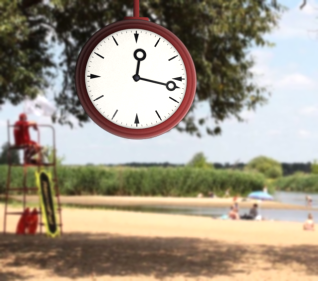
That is 12 h 17 min
